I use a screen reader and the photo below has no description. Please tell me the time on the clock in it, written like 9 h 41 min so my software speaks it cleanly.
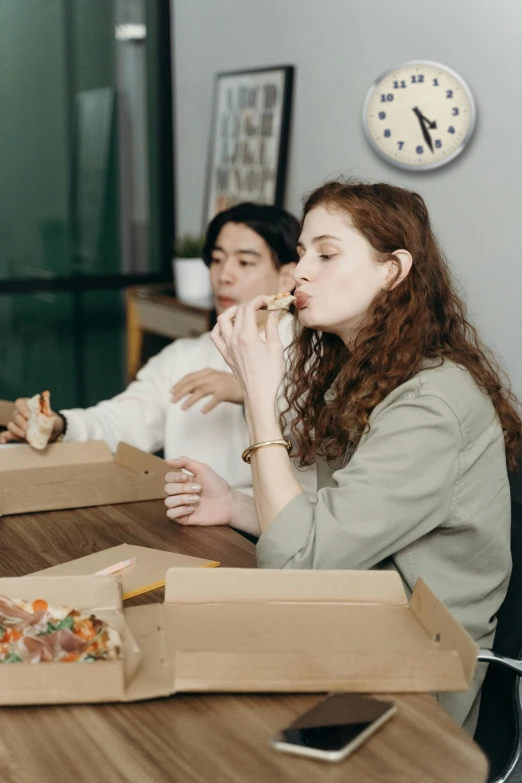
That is 4 h 27 min
